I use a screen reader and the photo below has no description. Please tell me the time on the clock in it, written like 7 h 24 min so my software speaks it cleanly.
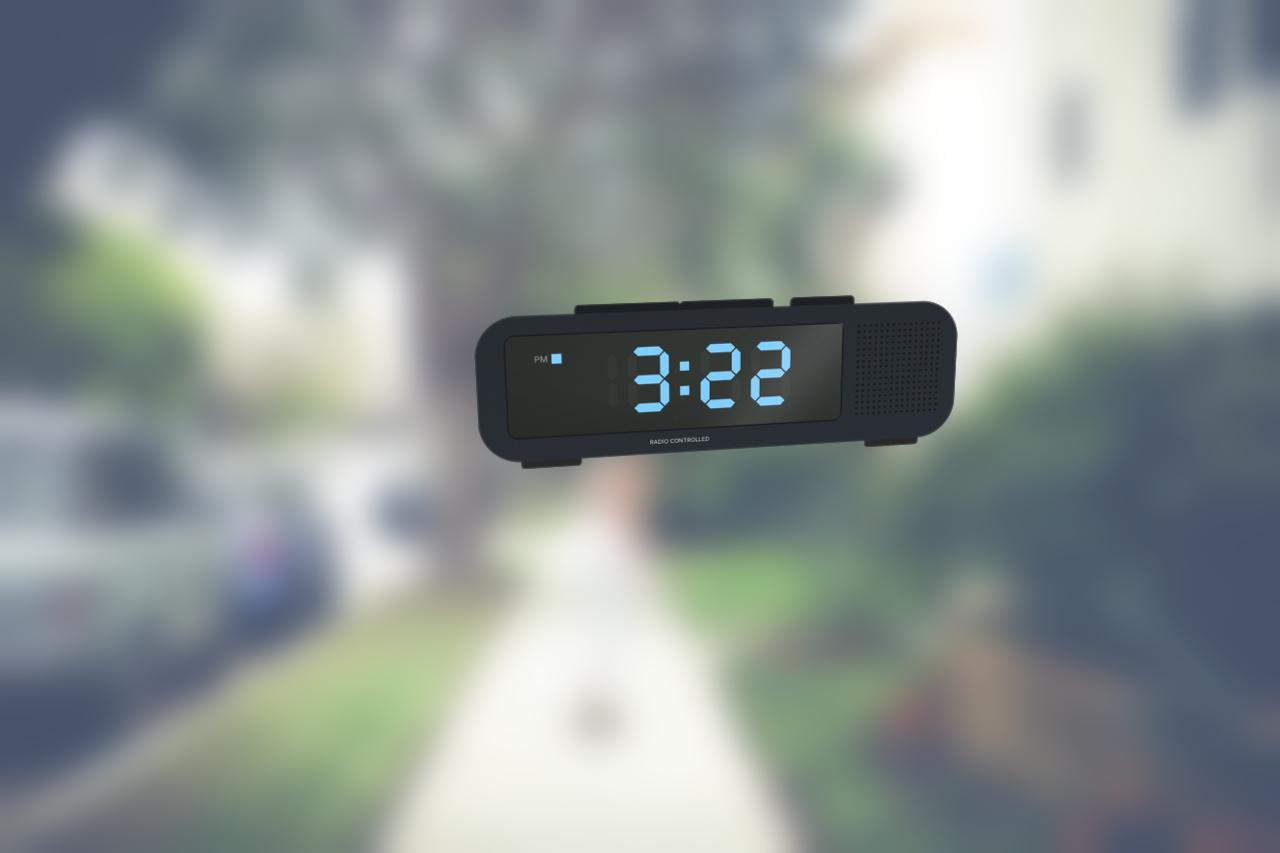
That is 3 h 22 min
